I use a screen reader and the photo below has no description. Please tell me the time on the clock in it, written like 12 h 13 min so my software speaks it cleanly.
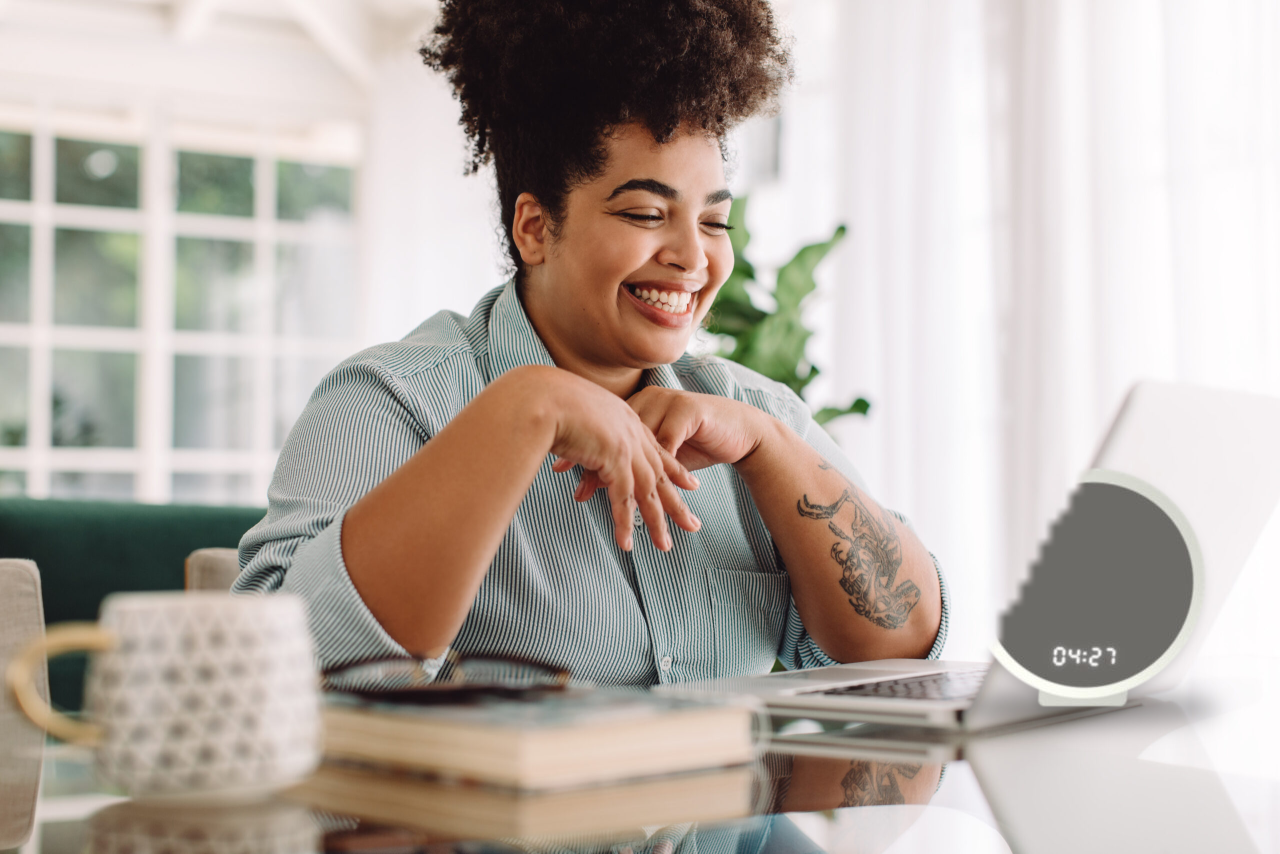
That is 4 h 27 min
